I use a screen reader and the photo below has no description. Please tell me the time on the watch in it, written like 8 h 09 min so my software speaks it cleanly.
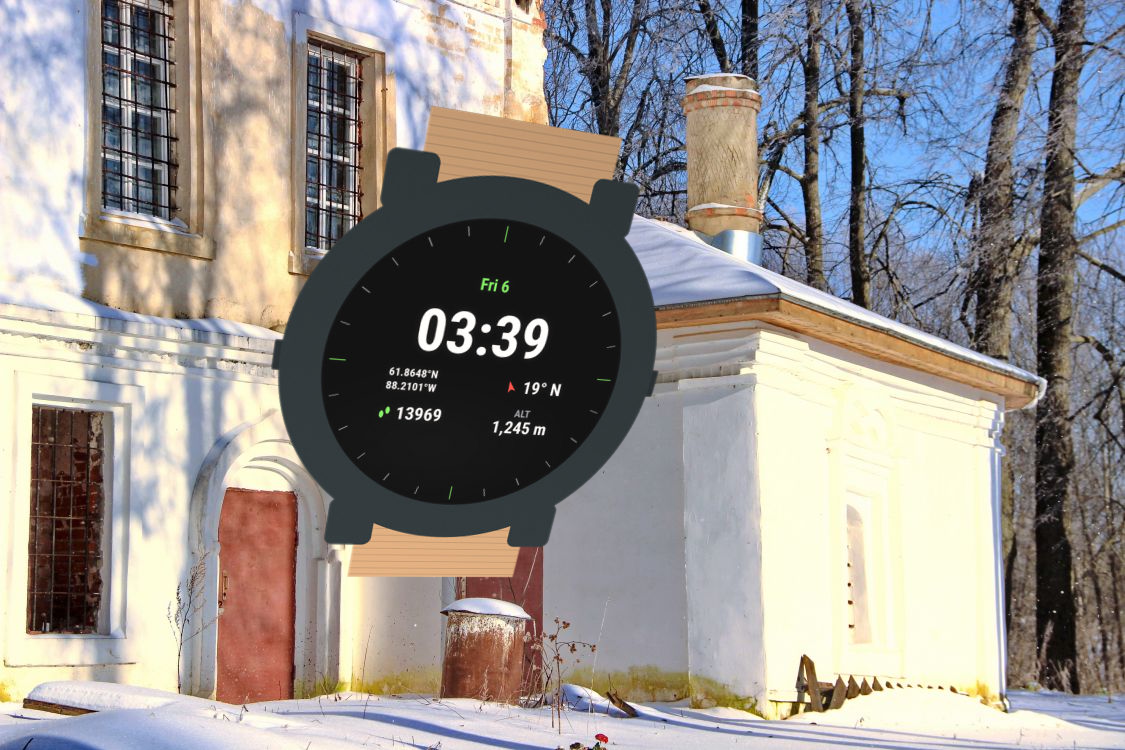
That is 3 h 39 min
